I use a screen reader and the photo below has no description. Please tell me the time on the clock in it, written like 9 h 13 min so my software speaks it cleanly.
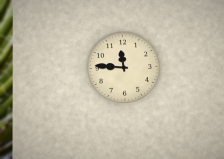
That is 11 h 46 min
